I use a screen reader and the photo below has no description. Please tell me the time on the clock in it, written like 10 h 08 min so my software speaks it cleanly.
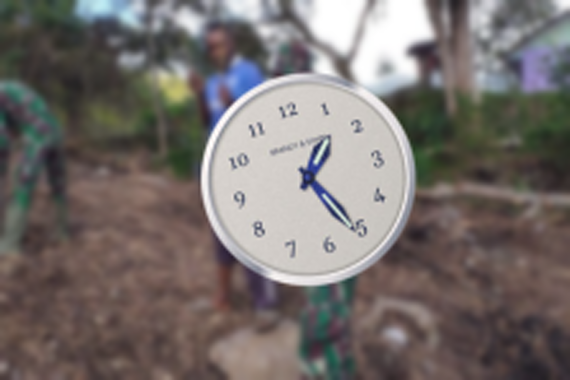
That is 1 h 26 min
